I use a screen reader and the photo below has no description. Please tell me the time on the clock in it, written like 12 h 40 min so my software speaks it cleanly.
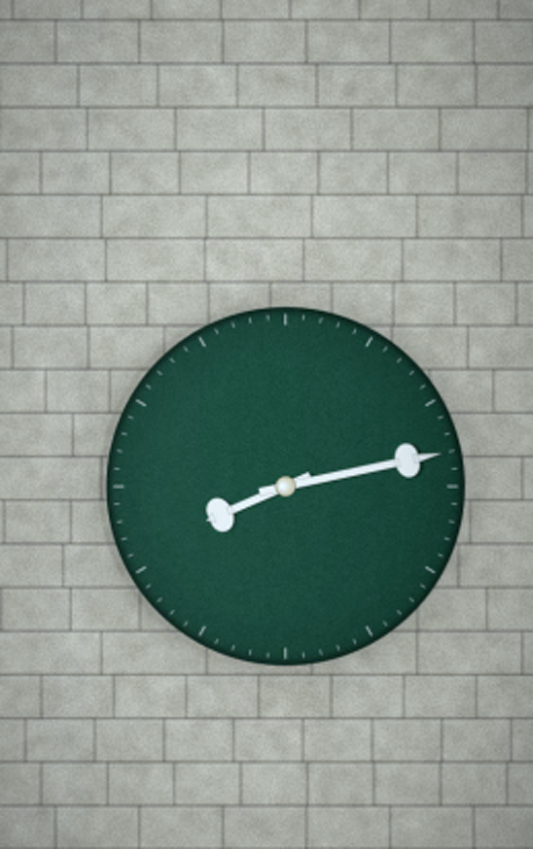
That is 8 h 13 min
